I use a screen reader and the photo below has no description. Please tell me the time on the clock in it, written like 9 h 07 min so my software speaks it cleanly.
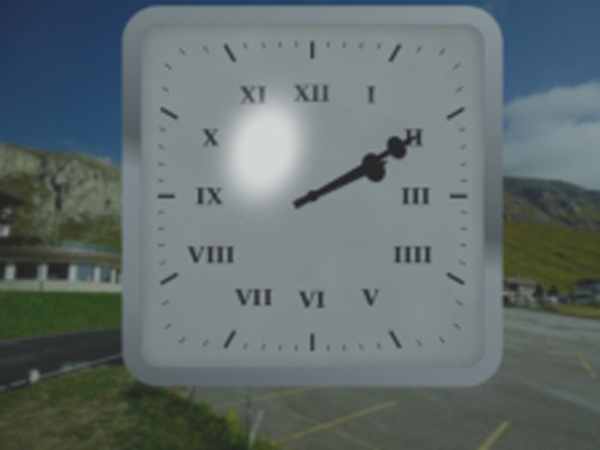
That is 2 h 10 min
